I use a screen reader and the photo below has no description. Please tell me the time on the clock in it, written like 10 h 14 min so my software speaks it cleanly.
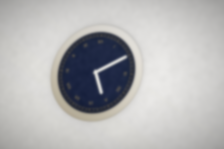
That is 5 h 10 min
